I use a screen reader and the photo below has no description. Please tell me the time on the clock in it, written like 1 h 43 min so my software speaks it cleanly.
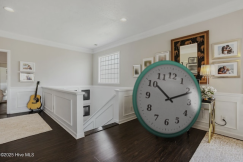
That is 10 h 11 min
